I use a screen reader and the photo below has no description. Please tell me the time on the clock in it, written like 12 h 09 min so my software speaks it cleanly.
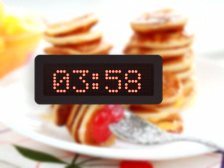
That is 3 h 58 min
